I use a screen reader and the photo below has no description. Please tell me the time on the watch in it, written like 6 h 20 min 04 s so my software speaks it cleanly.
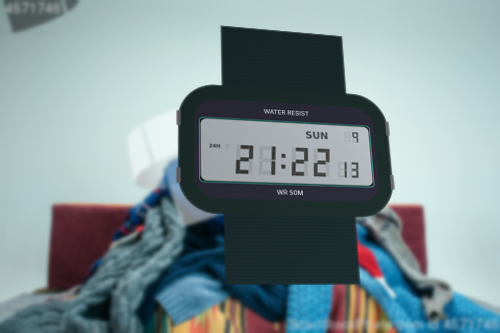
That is 21 h 22 min 13 s
